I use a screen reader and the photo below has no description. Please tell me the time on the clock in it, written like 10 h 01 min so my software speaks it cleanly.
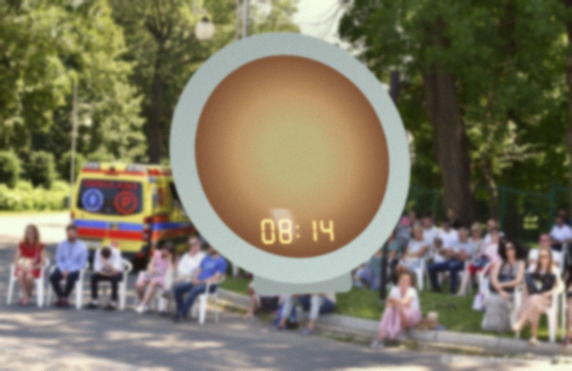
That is 8 h 14 min
